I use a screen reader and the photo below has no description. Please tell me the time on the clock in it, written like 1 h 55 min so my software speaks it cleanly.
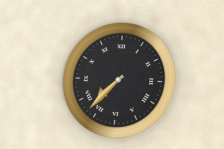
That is 7 h 37 min
